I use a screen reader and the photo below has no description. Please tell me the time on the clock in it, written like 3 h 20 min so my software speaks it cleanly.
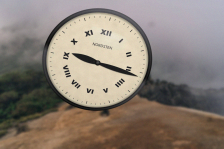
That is 9 h 16 min
